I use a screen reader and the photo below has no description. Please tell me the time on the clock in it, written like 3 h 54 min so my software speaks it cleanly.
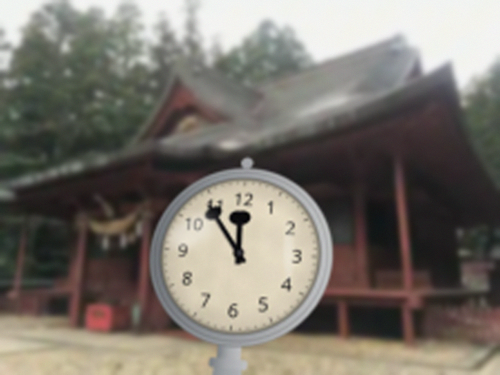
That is 11 h 54 min
